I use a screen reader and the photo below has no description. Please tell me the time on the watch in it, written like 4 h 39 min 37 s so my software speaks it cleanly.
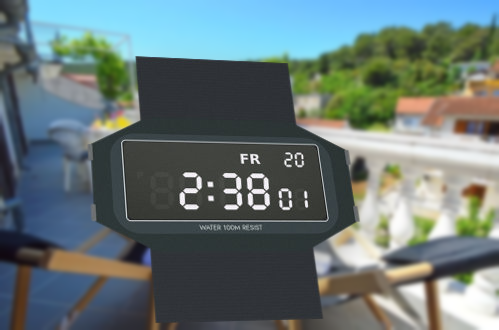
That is 2 h 38 min 01 s
